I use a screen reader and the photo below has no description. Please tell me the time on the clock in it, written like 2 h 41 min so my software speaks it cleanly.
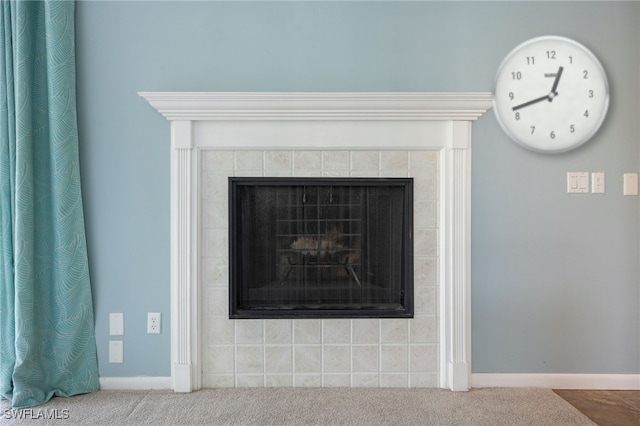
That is 12 h 42 min
